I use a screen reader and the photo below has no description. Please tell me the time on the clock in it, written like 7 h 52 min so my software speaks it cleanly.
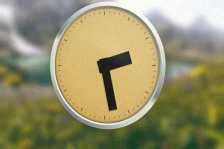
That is 2 h 28 min
